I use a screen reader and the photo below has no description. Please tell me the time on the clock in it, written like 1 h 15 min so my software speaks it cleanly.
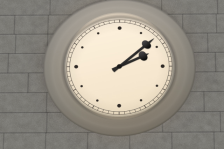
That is 2 h 08 min
